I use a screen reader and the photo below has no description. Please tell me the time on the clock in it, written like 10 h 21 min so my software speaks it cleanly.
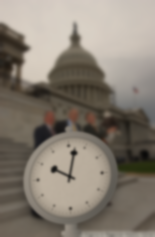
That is 10 h 02 min
